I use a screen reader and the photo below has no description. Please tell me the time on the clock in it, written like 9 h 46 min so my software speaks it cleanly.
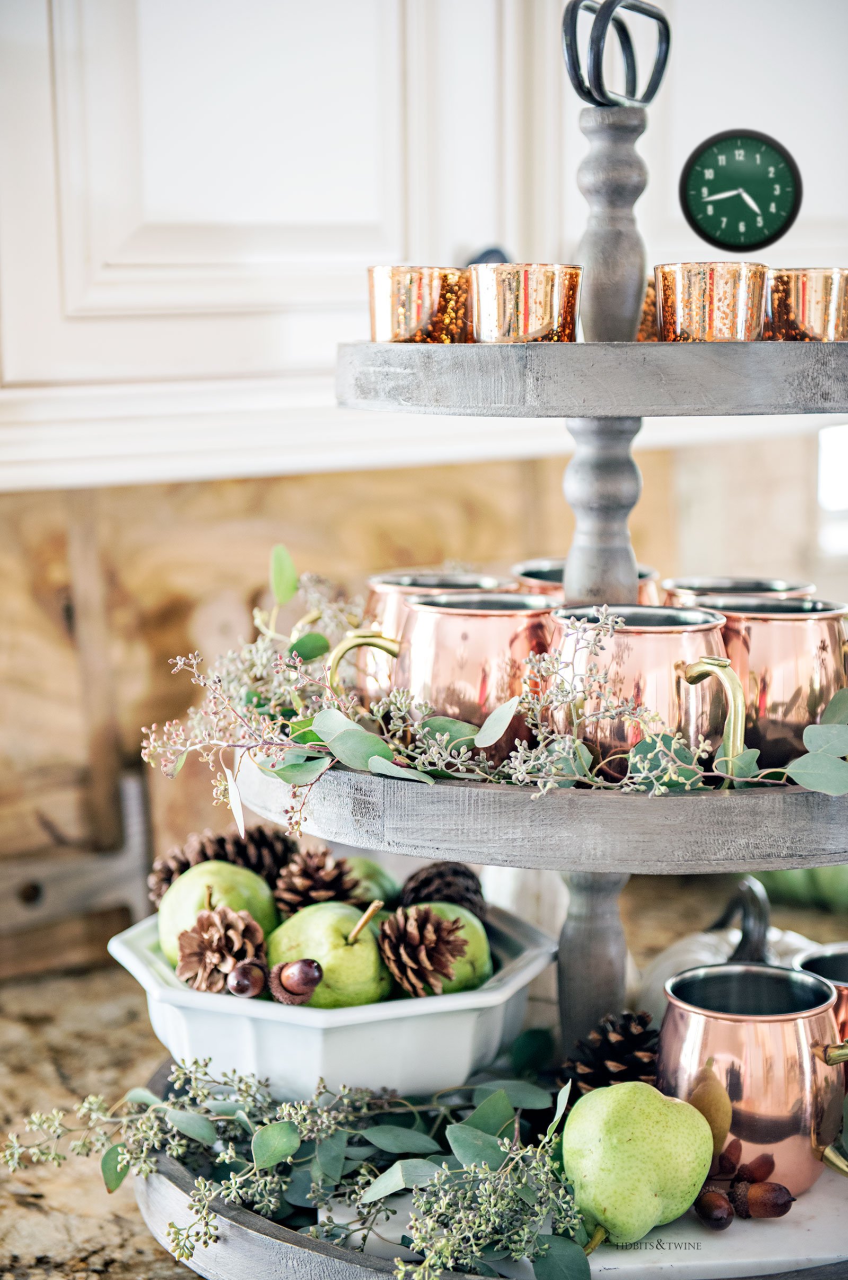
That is 4 h 43 min
